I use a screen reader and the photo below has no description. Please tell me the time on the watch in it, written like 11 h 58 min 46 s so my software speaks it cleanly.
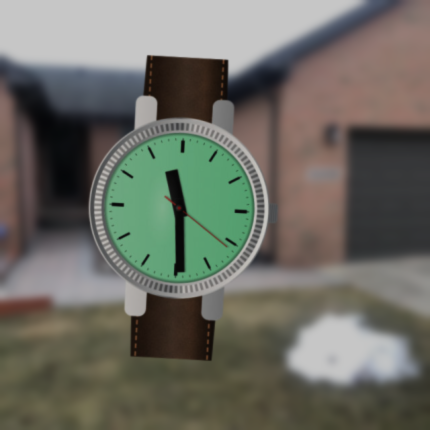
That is 11 h 29 min 21 s
